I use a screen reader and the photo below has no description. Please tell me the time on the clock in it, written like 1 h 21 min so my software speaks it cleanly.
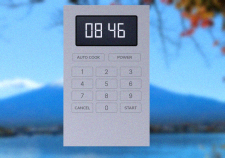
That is 8 h 46 min
